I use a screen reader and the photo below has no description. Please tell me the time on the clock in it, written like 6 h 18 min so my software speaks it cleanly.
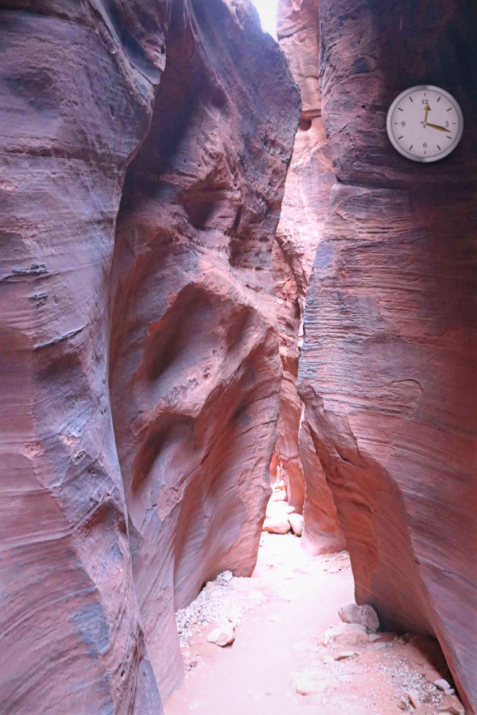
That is 12 h 18 min
